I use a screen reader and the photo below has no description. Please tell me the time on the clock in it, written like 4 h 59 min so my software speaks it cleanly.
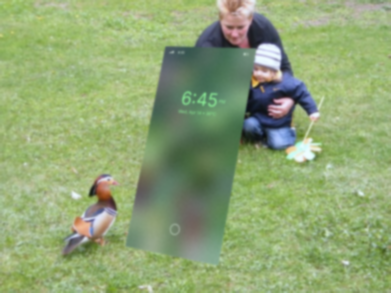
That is 6 h 45 min
